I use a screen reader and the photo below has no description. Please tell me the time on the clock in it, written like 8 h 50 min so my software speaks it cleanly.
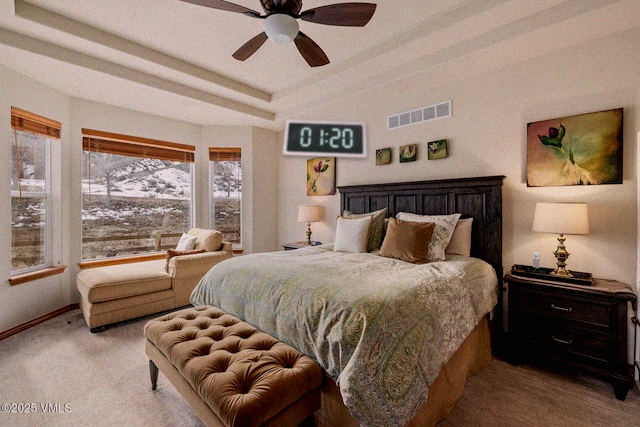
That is 1 h 20 min
